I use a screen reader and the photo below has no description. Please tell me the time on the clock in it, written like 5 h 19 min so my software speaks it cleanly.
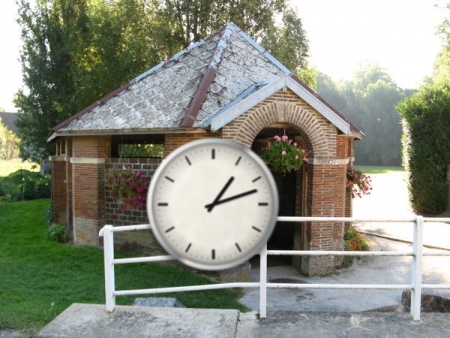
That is 1 h 12 min
